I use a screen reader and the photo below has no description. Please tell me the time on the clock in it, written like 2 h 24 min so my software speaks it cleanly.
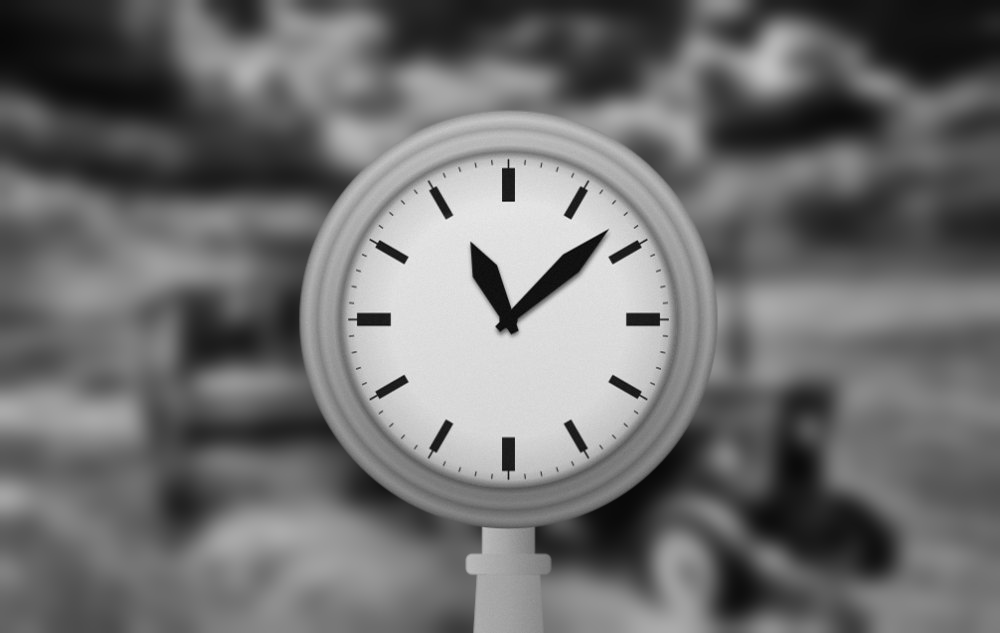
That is 11 h 08 min
